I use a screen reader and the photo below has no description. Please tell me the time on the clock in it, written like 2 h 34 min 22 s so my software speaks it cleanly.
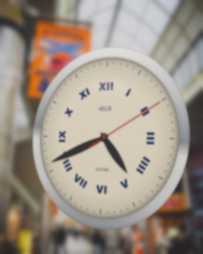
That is 4 h 41 min 10 s
